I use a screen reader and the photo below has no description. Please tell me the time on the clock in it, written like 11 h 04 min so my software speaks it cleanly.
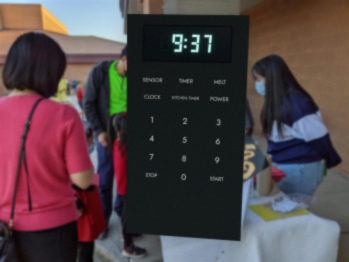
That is 9 h 37 min
